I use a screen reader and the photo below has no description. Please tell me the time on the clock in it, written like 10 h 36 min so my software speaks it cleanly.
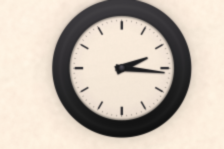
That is 2 h 16 min
